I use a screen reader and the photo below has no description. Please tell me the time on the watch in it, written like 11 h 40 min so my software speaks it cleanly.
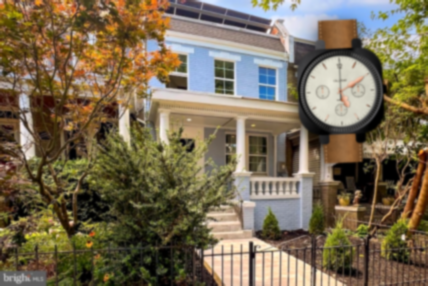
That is 5 h 10 min
